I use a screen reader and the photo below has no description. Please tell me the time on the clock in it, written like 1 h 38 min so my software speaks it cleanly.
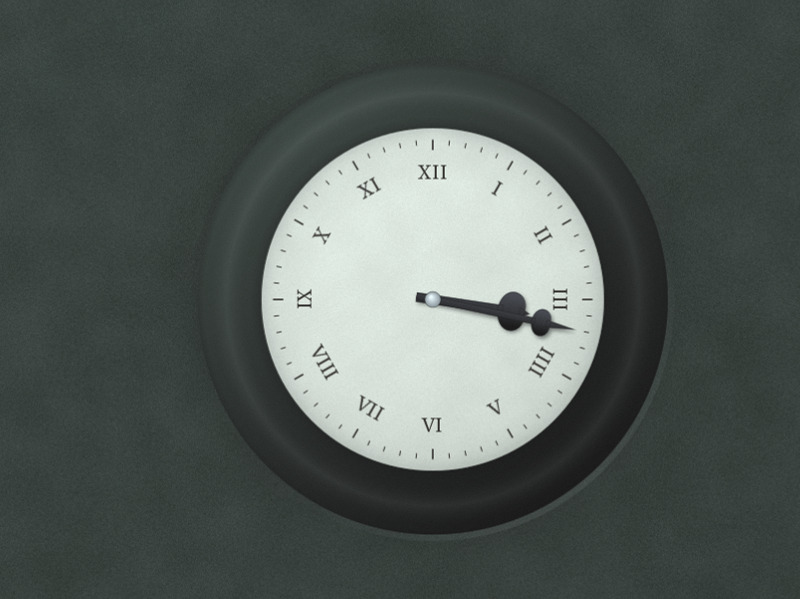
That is 3 h 17 min
